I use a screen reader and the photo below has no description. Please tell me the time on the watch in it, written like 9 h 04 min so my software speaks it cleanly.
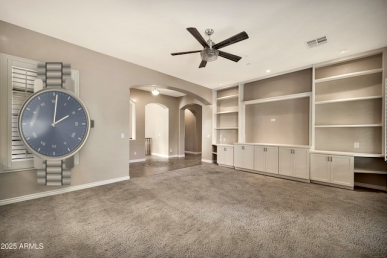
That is 2 h 01 min
